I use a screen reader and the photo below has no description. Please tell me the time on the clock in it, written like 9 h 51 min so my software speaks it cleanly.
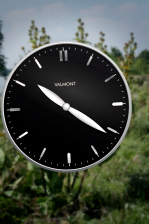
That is 10 h 21 min
